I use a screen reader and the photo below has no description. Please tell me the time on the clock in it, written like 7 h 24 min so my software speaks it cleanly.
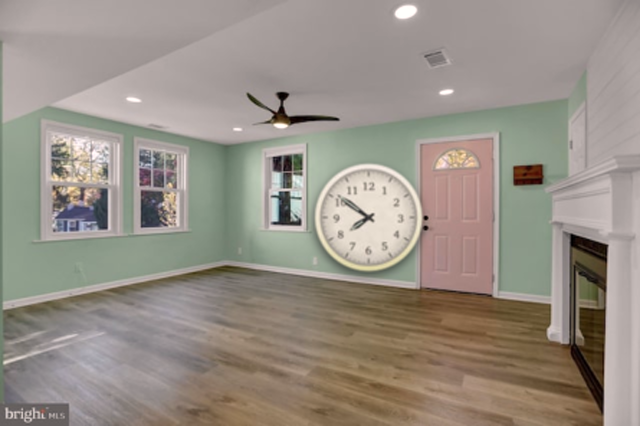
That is 7 h 51 min
